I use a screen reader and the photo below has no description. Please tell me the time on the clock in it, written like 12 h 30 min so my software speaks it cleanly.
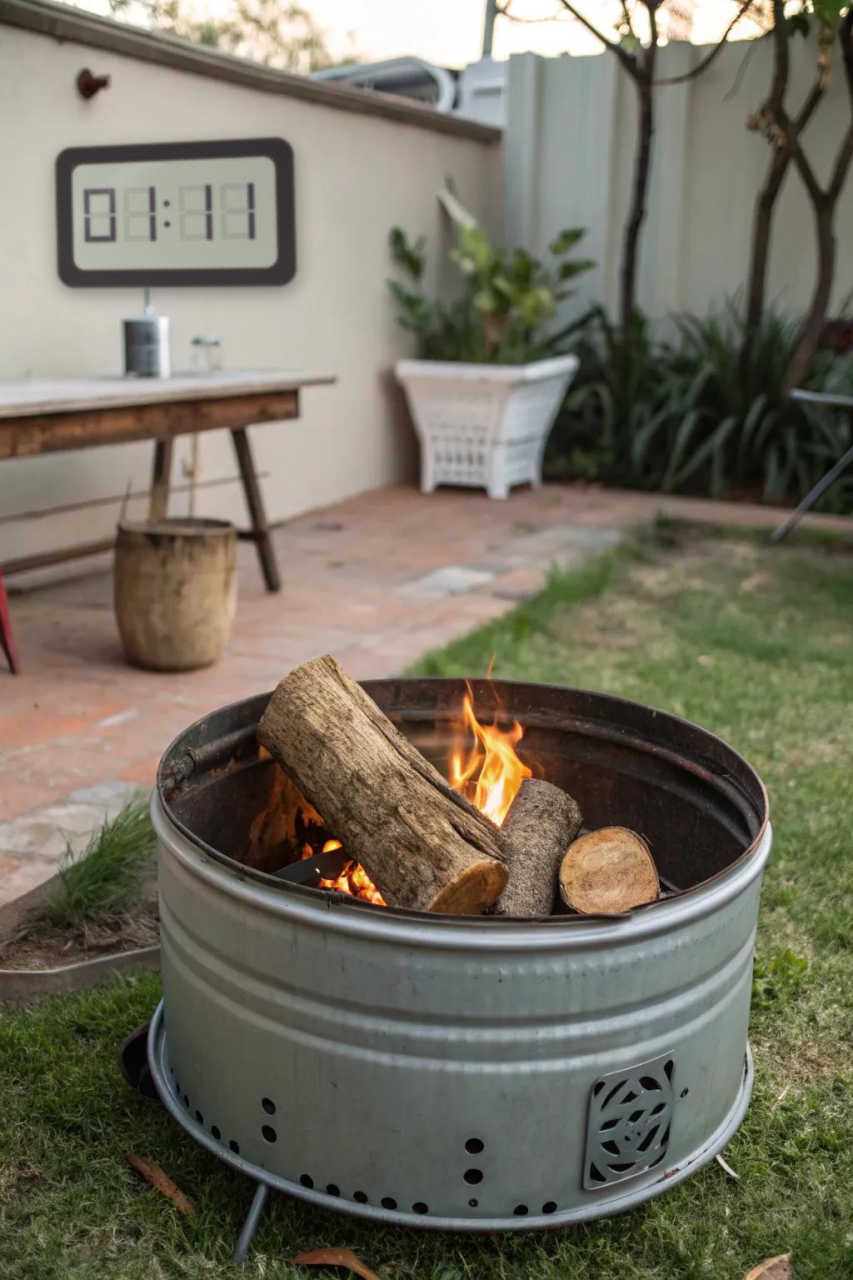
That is 1 h 11 min
